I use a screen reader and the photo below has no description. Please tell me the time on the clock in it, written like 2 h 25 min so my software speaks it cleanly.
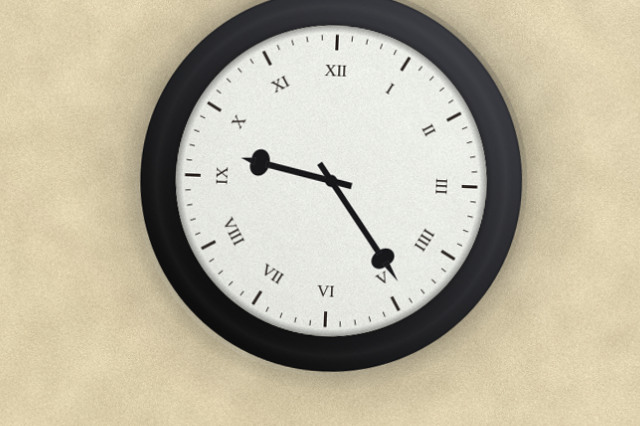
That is 9 h 24 min
